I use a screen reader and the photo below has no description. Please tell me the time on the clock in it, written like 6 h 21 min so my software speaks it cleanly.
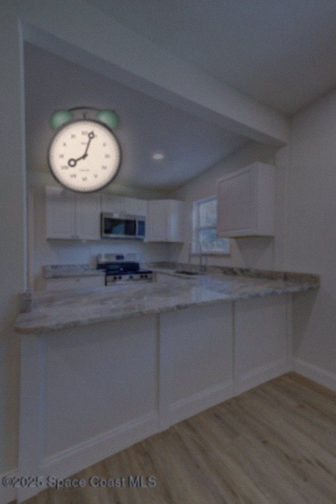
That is 8 h 03 min
